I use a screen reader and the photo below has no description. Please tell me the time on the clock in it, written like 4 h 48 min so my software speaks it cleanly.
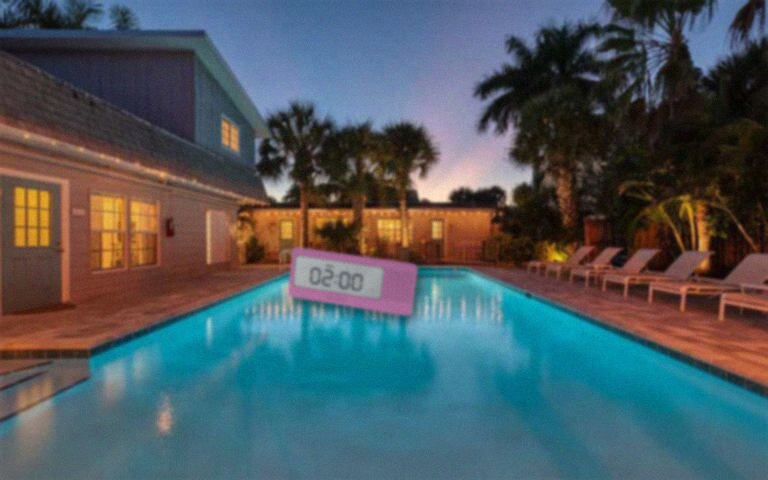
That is 2 h 00 min
